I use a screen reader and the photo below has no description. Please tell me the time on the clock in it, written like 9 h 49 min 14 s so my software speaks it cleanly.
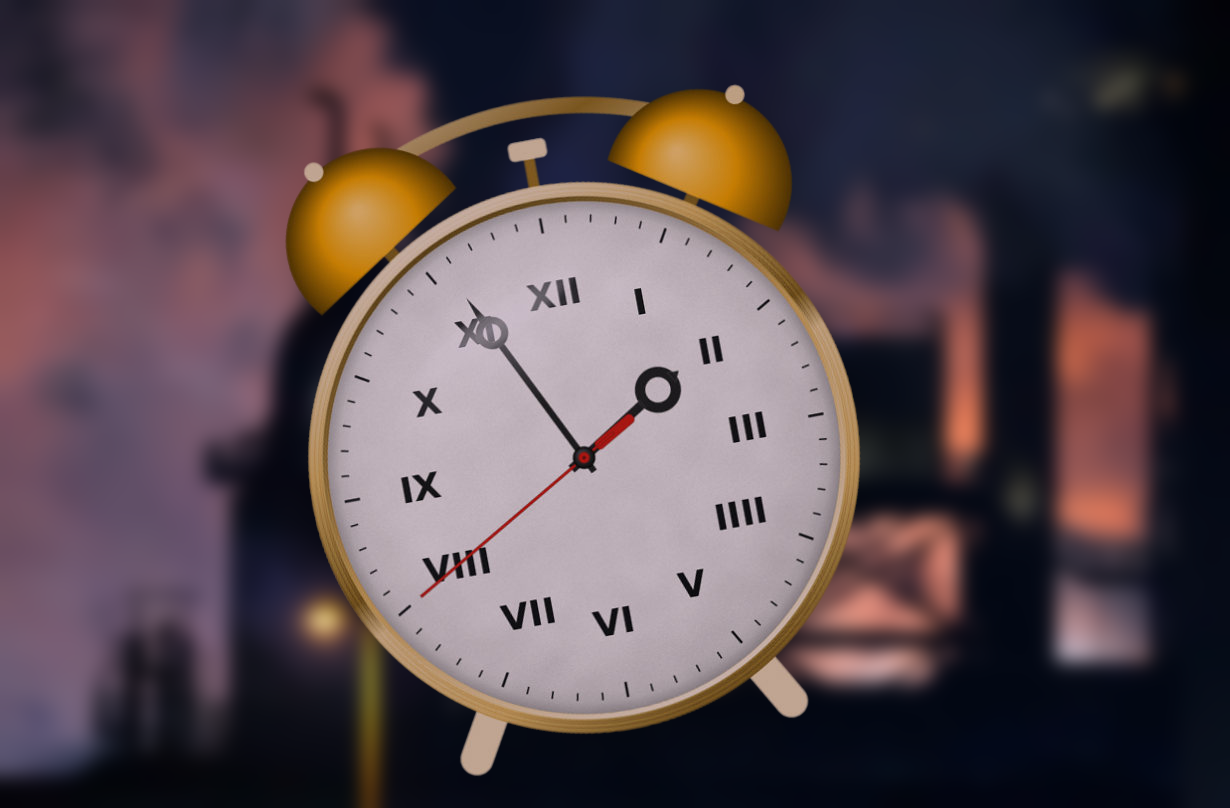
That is 1 h 55 min 40 s
